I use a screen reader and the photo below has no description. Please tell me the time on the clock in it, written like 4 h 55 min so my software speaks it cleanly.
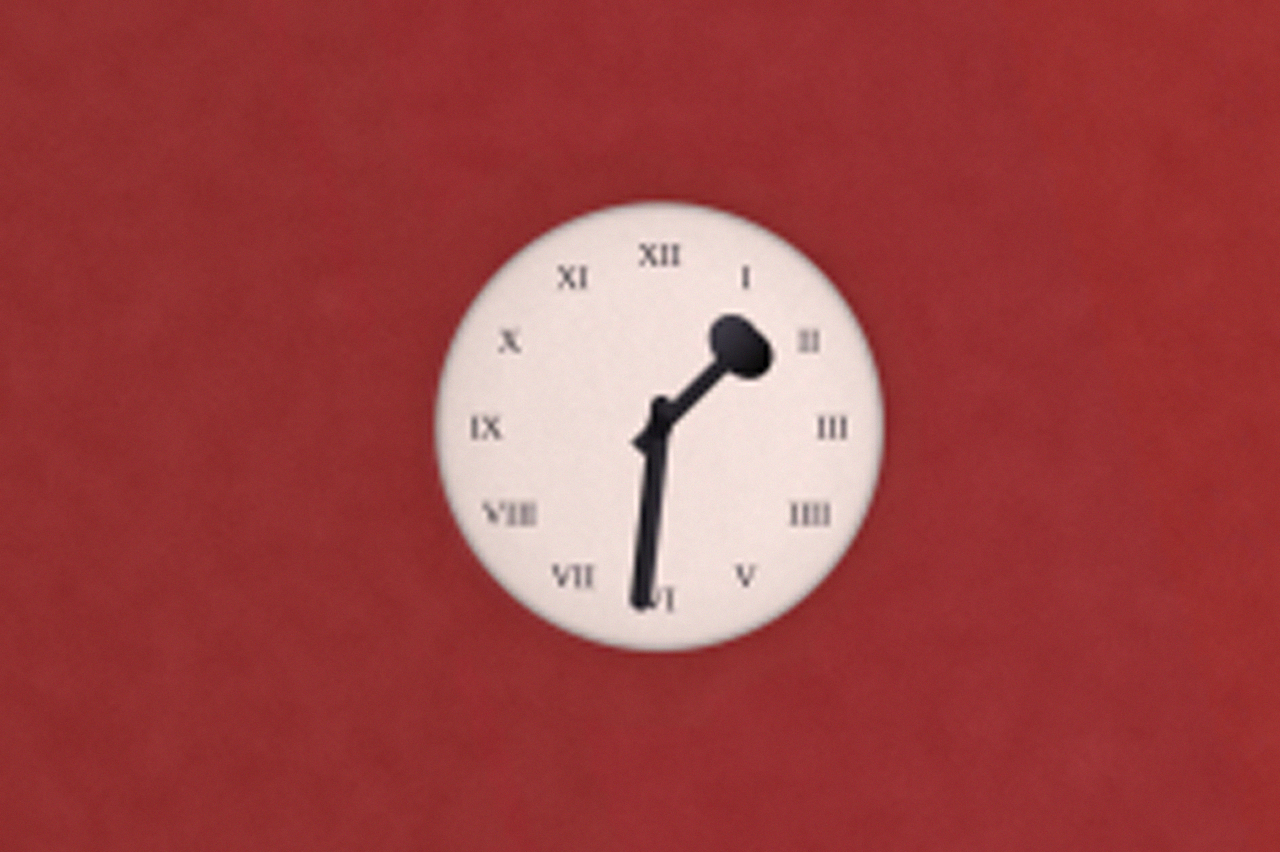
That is 1 h 31 min
